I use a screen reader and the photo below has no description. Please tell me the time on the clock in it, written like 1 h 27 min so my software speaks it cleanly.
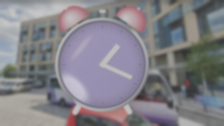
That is 1 h 19 min
